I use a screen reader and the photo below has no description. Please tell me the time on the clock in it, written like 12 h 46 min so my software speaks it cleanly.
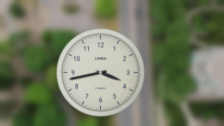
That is 3 h 43 min
